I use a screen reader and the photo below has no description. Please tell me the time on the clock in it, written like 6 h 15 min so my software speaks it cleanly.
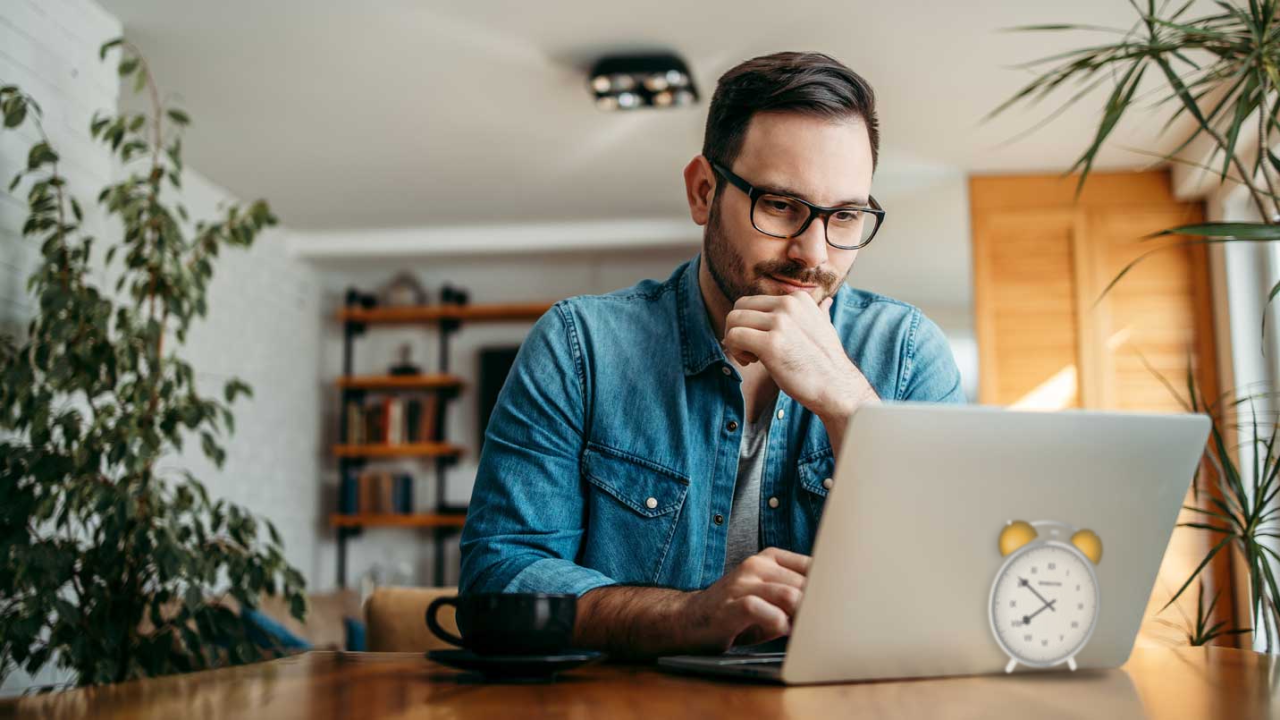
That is 7 h 51 min
